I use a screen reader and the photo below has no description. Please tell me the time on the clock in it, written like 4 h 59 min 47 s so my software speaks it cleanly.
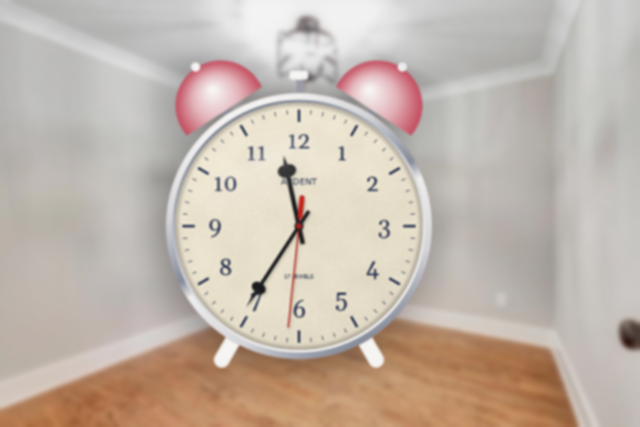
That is 11 h 35 min 31 s
